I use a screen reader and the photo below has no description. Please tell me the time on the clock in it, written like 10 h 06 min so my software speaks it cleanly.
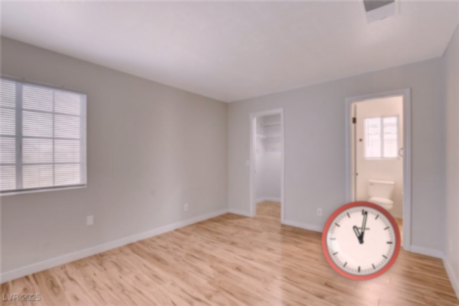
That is 11 h 01 min
